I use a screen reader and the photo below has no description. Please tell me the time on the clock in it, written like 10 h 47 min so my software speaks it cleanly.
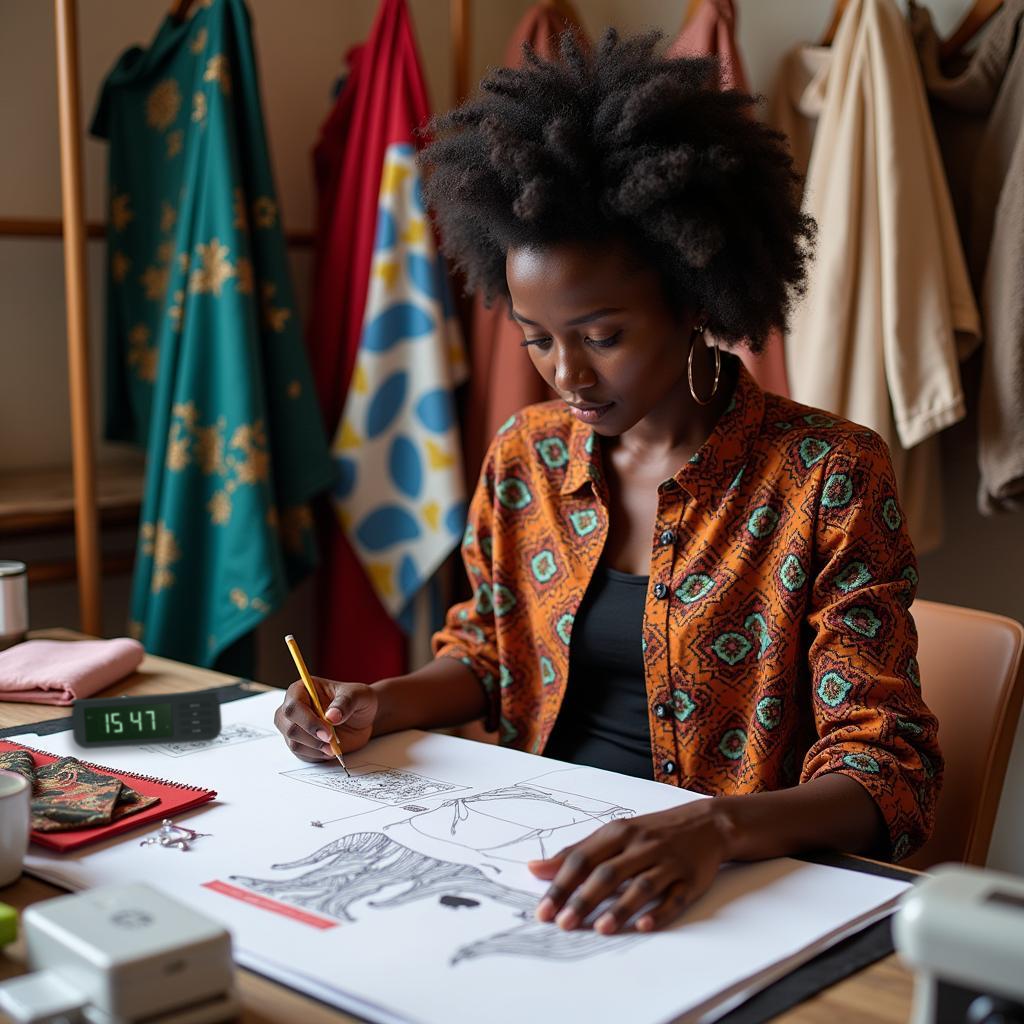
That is 15 h 47 min
